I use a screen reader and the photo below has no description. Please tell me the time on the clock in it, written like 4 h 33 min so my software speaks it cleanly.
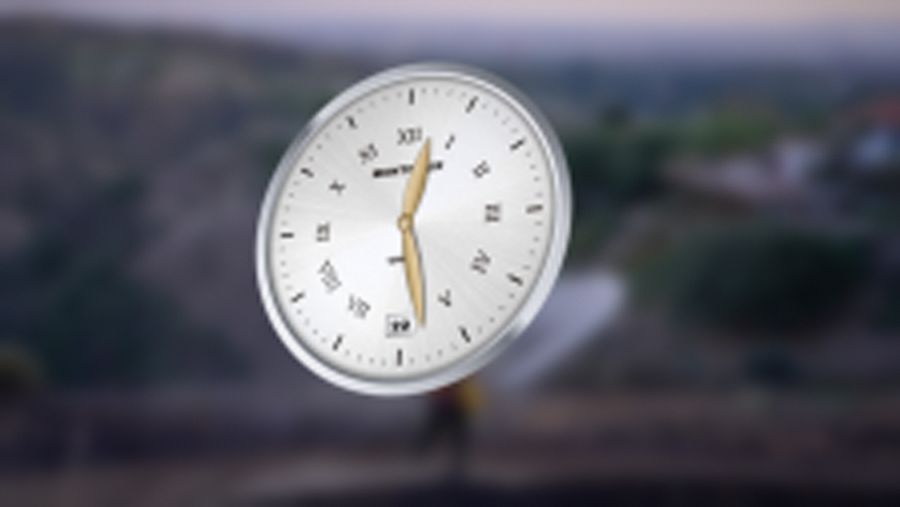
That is 12 h 28 min
